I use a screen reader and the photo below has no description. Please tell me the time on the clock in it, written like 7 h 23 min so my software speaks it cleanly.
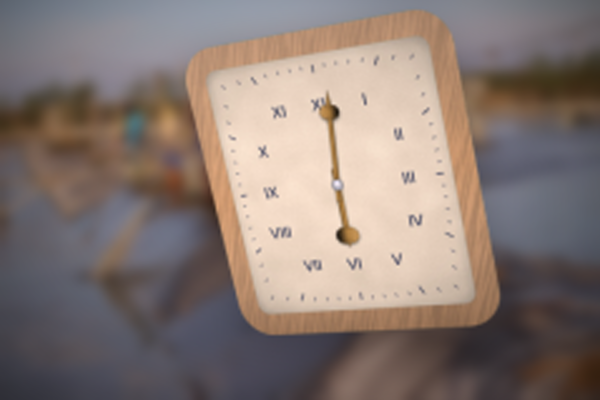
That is 6 h 01 min
